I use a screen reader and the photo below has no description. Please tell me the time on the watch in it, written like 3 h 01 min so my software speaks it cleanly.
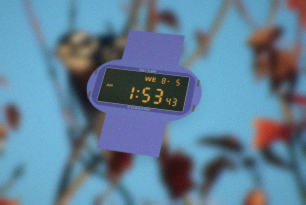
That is 1 h 53 min
